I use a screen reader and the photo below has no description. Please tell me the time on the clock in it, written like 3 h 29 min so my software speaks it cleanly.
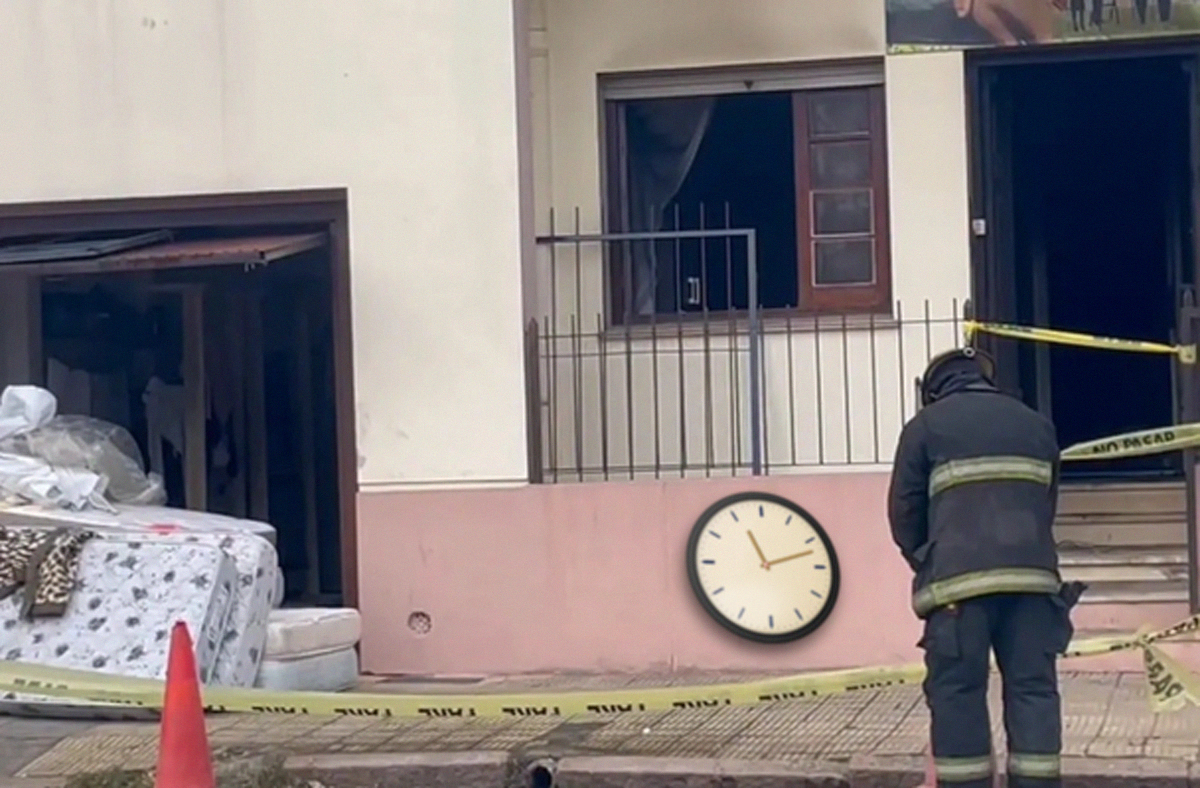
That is 11 h 12 min
